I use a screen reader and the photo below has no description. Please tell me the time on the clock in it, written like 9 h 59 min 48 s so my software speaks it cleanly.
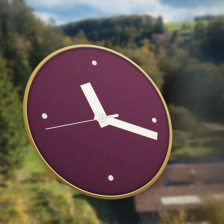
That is 11 h 17 min 43 s
